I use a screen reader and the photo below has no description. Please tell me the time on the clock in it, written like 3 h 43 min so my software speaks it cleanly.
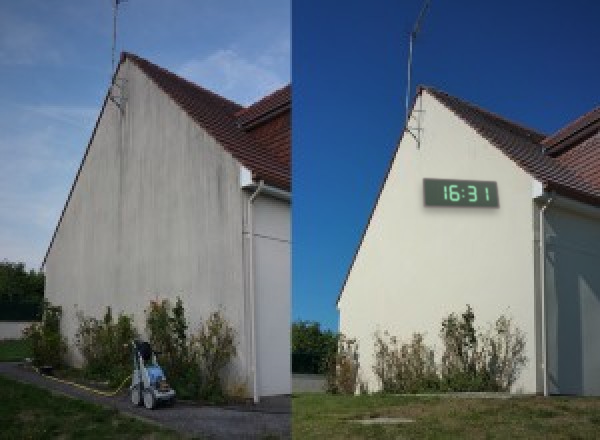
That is 16 h 31 min
